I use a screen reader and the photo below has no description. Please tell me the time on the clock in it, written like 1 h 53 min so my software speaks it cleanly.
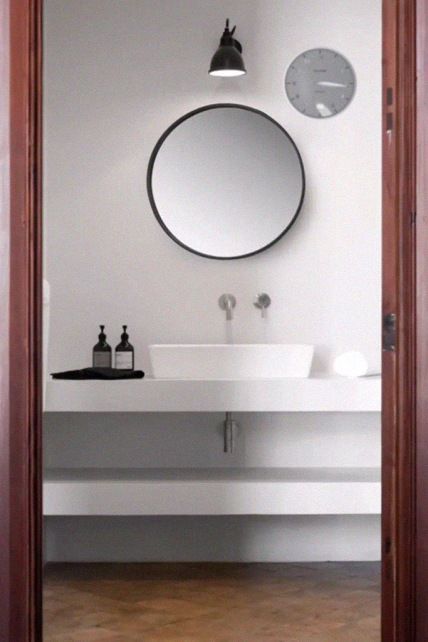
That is 3 h 16 min
